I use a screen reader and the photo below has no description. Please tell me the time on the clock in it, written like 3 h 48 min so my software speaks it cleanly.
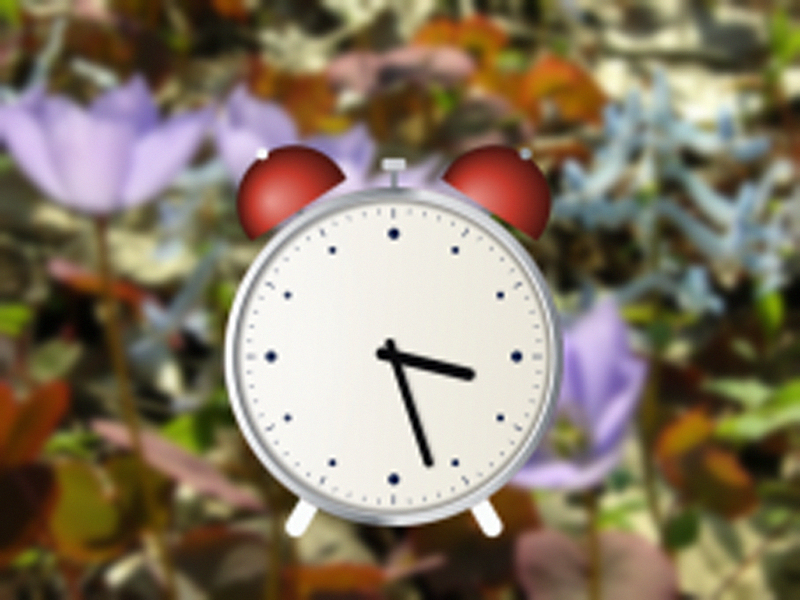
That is 3 h 27 min
